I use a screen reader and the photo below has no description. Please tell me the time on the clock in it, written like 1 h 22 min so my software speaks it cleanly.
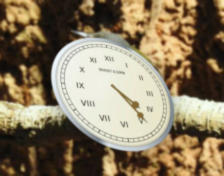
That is 4 h 24 min
